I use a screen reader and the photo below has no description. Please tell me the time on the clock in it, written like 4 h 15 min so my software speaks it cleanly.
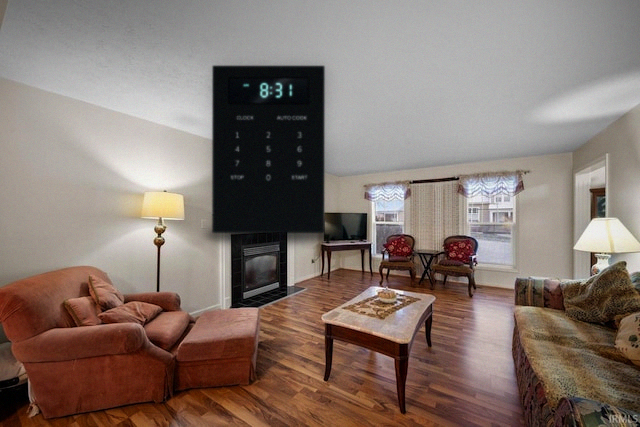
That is 8 h 31 min
